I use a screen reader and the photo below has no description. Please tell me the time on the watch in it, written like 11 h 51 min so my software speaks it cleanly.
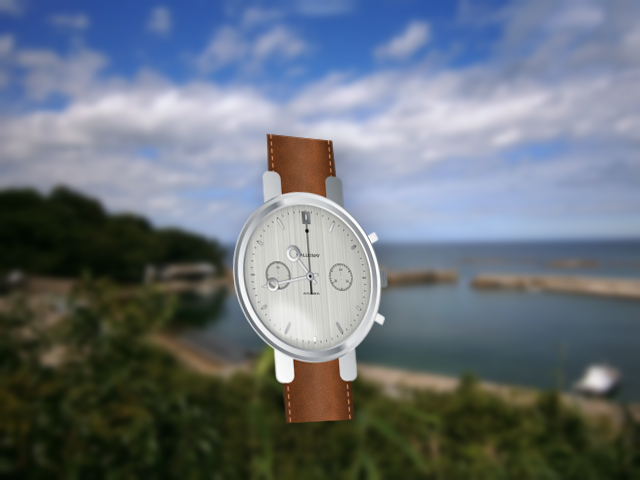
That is 10 h 43 min
